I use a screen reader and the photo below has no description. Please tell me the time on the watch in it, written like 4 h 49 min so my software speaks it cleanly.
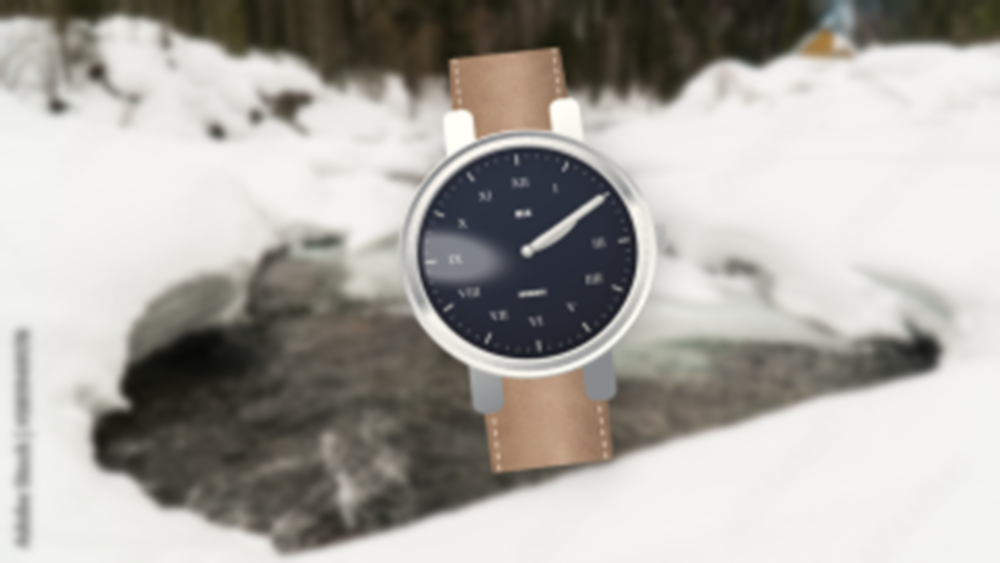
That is 2 h 10 min
